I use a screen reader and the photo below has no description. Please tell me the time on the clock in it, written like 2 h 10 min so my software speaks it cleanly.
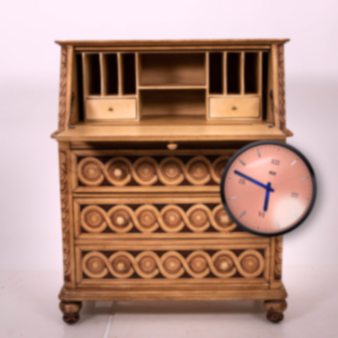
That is 5 h 47 min
